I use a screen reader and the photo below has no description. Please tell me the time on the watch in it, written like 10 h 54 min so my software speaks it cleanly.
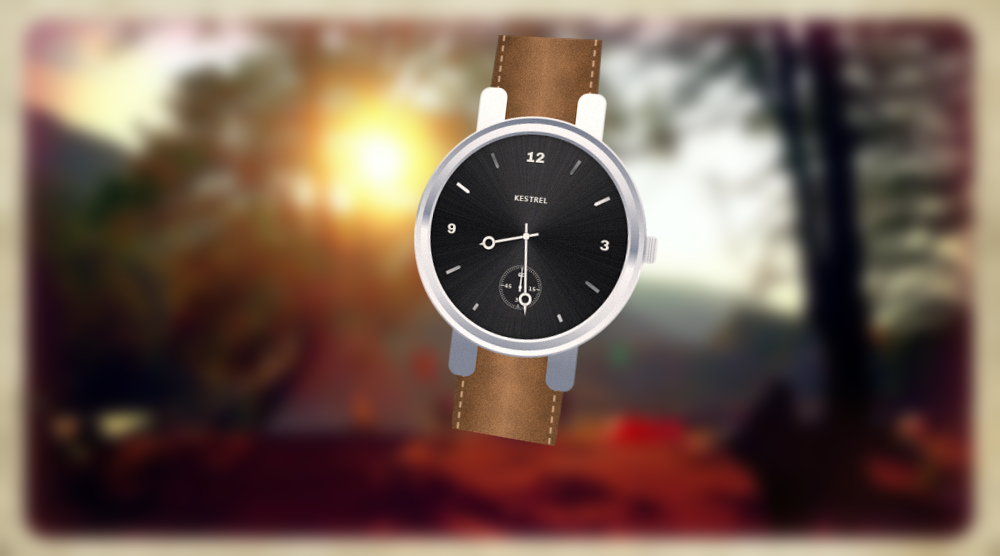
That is 8 h 29 min
